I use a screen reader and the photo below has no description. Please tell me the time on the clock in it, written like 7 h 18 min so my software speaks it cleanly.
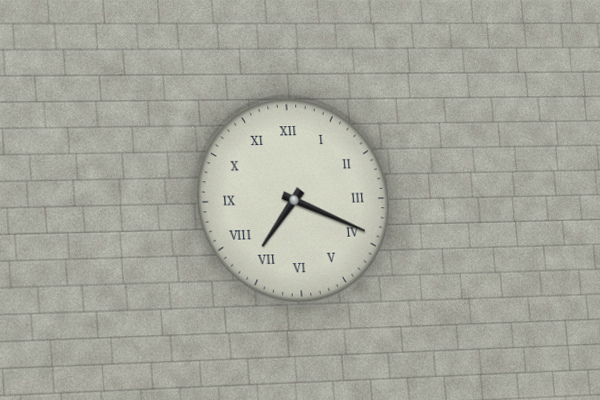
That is 7 h 19 min
